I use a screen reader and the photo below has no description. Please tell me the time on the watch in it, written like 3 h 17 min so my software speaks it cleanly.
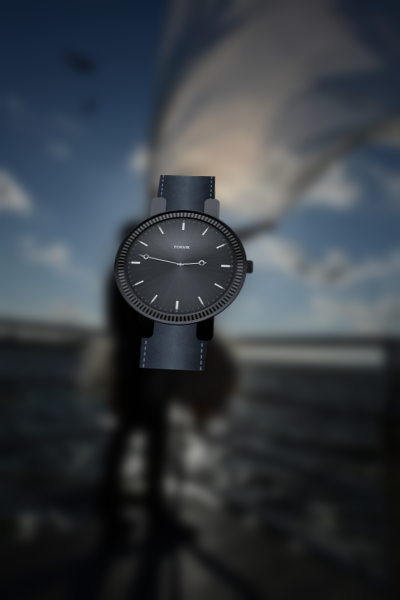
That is 2 h 47 min
